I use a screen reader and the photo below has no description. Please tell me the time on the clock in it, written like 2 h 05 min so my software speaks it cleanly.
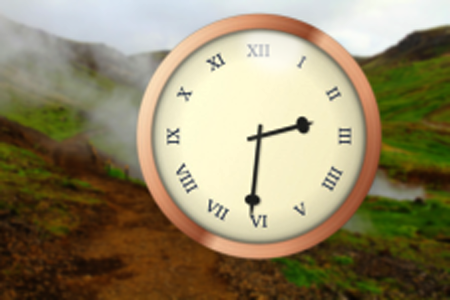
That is 2 h 31 min
